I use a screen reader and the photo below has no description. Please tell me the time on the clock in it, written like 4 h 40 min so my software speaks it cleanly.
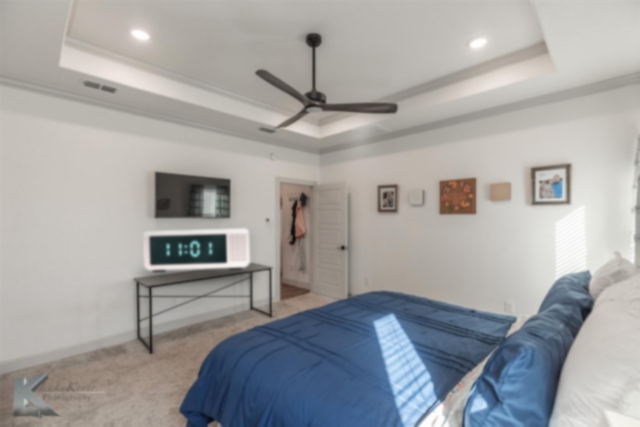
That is 11 h 01 min
